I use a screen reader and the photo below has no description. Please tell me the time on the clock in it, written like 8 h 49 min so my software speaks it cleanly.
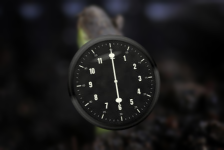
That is 6 h 00 min
